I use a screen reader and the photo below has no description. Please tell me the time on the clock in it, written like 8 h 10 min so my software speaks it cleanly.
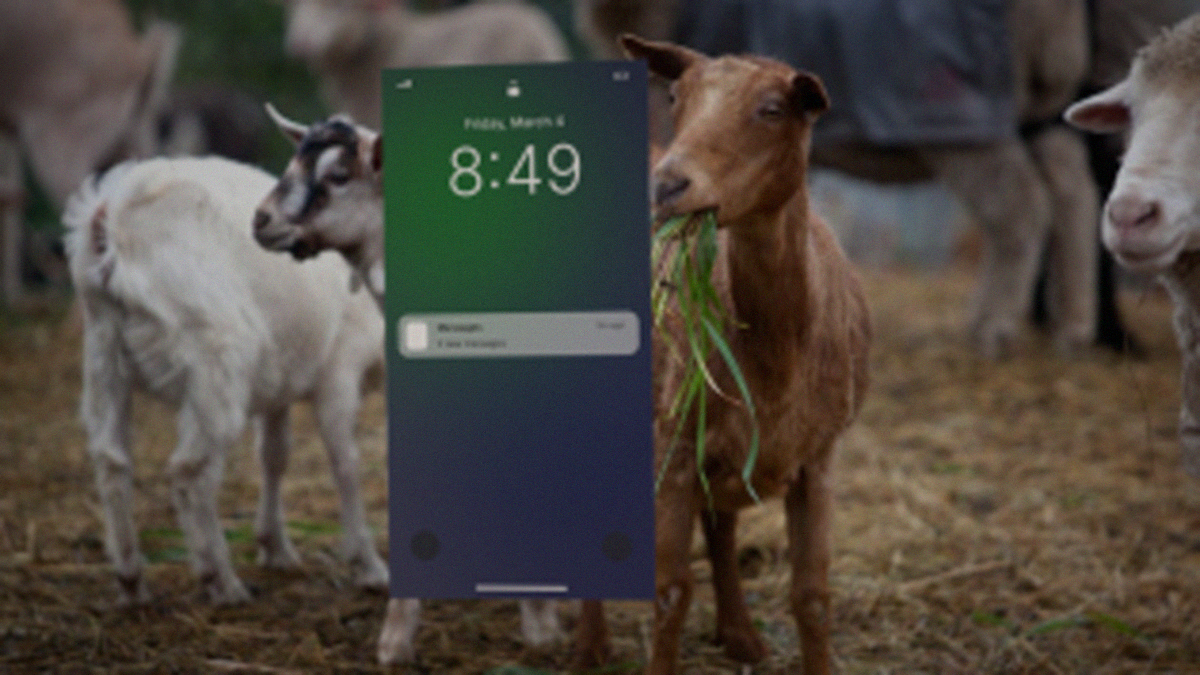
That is 8 h 49 min
